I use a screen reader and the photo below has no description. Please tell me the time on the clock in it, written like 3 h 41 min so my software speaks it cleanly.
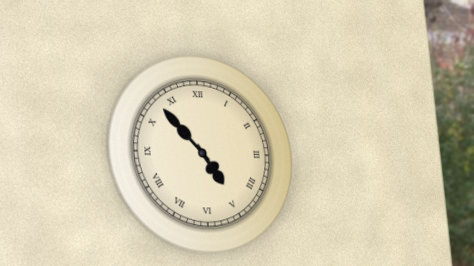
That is 4 h 53 min
